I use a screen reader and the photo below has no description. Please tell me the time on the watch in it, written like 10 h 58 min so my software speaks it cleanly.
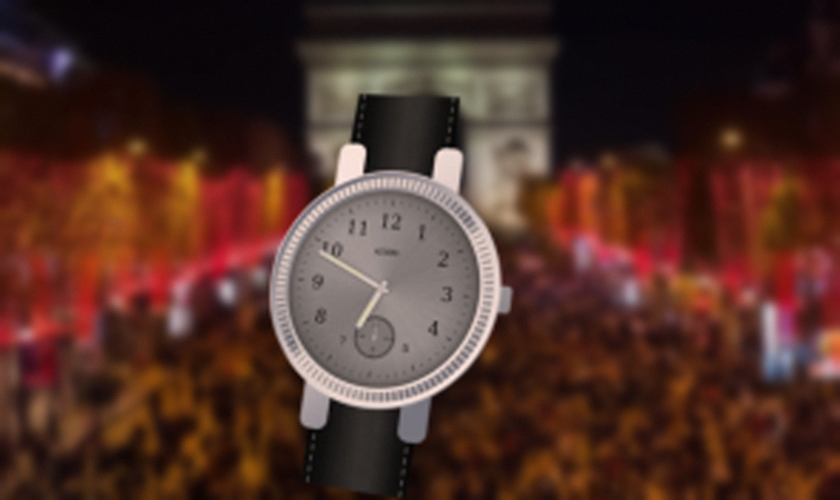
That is 6 h 49 min
